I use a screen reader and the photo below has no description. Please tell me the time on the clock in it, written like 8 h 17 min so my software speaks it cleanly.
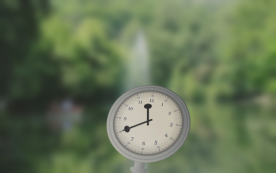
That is 11 h 40 min
